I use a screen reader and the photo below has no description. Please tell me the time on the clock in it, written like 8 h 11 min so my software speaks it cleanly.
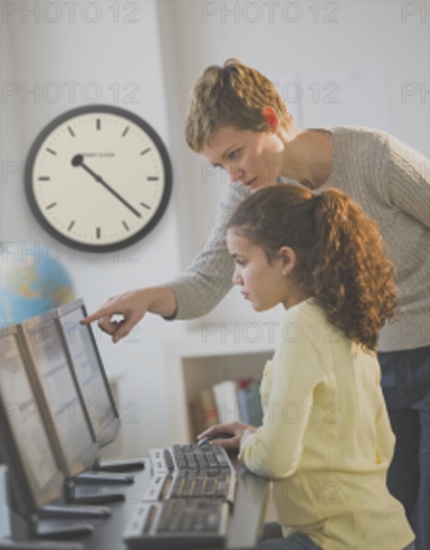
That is 10 h 22 min
